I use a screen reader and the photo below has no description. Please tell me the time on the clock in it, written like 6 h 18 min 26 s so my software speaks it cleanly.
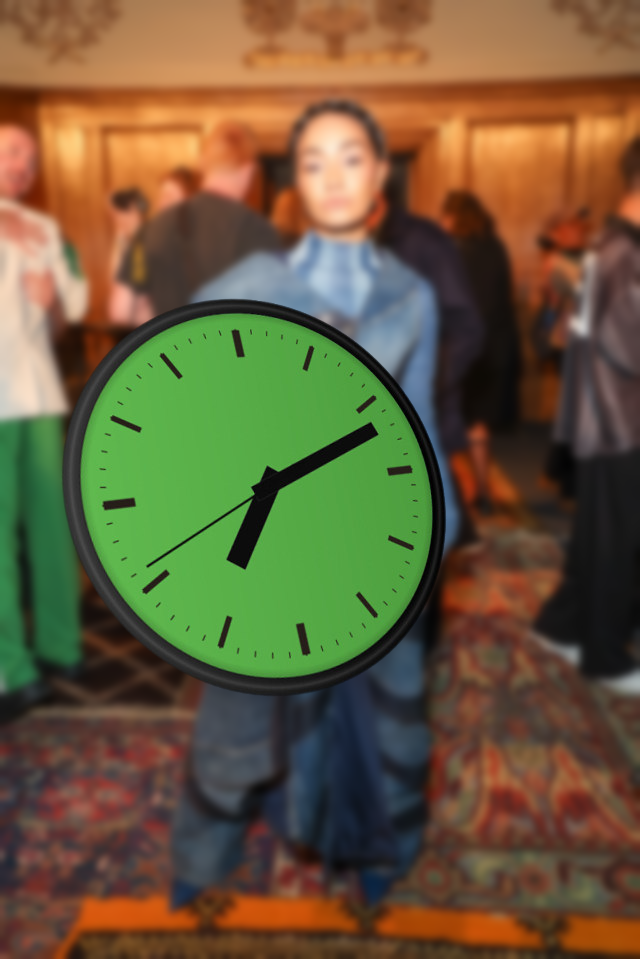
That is 7 h 11 min 41 s
